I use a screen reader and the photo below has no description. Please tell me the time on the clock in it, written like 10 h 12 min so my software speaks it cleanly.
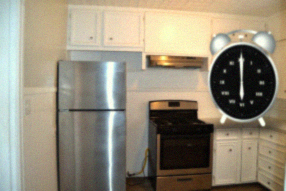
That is 6 h 00 min
